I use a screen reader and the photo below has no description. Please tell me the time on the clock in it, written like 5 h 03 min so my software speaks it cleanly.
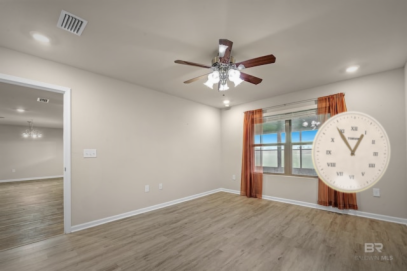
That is 12 h 54 min
